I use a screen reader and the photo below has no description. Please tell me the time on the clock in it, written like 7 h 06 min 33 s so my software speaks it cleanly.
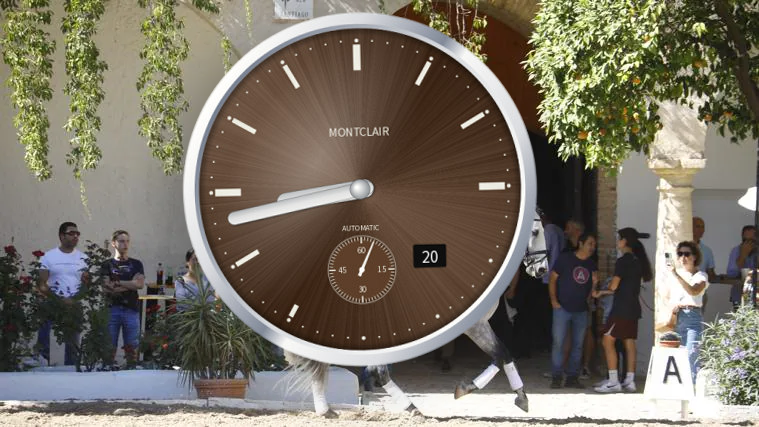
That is 8 h 43 min 04 s
